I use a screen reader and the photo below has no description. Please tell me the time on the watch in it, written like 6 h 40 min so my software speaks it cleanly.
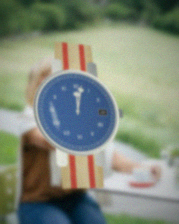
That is 12 h 02 min
